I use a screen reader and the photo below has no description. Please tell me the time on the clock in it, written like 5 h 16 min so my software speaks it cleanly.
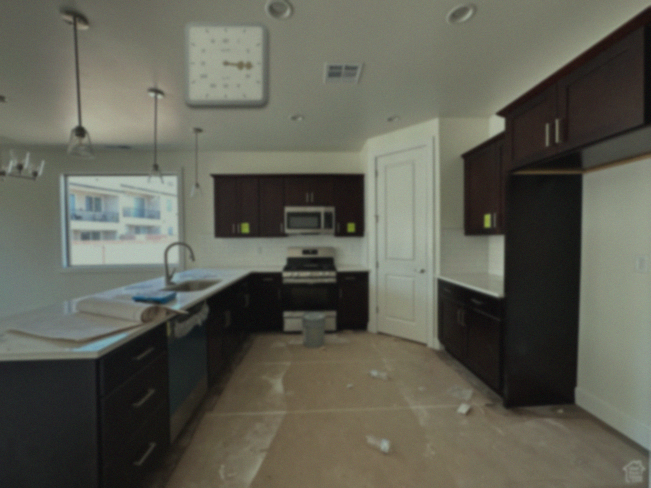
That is 3 h 16 min
